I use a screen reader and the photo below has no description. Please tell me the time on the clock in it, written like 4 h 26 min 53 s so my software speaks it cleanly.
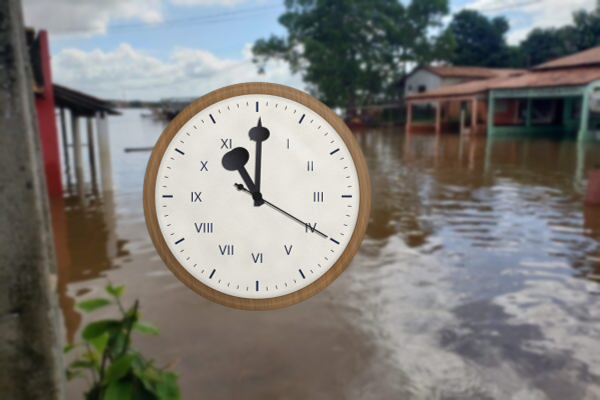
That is 11 h 00 min 20 s
